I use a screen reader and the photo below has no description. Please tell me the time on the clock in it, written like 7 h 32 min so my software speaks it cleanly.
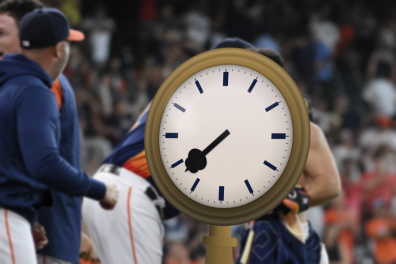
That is 7 h 38 min
